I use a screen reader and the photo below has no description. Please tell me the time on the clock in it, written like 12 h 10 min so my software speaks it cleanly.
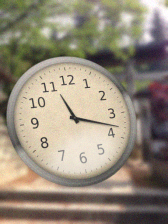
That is 11 h 18 min
